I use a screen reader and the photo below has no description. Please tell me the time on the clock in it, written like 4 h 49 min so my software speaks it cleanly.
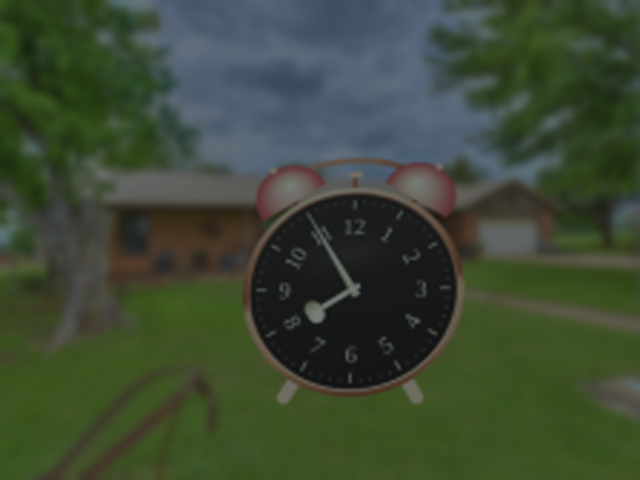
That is 7 h 55 min
